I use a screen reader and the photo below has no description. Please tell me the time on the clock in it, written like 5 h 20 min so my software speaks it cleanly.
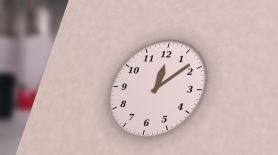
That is 12 h 08 min
